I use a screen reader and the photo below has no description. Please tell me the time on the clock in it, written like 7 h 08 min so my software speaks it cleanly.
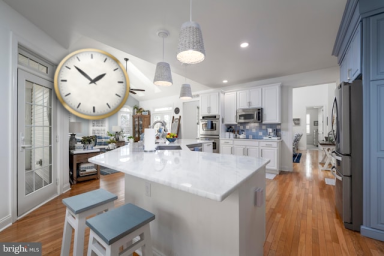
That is 1 h 52 min
